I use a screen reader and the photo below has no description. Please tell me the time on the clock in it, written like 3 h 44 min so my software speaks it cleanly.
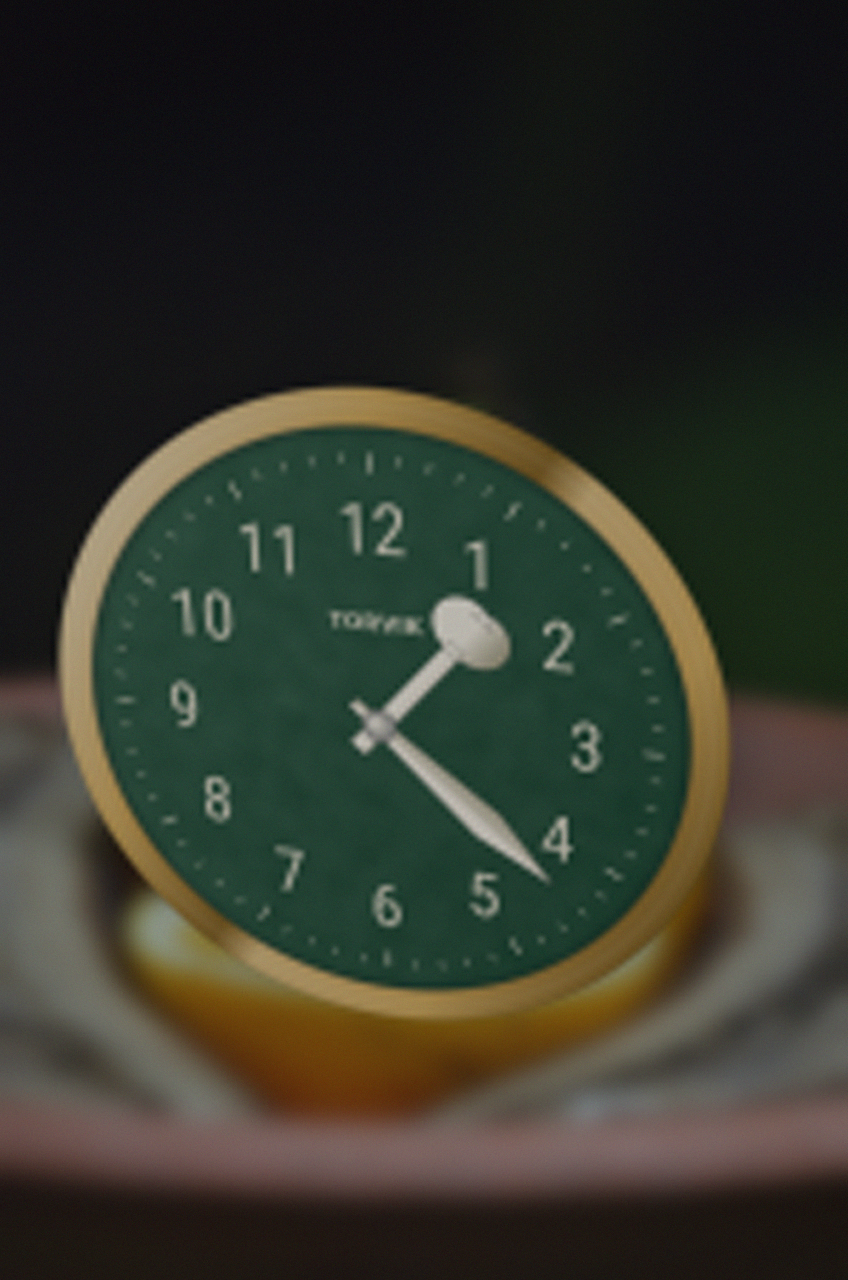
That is 1 h 22 min
